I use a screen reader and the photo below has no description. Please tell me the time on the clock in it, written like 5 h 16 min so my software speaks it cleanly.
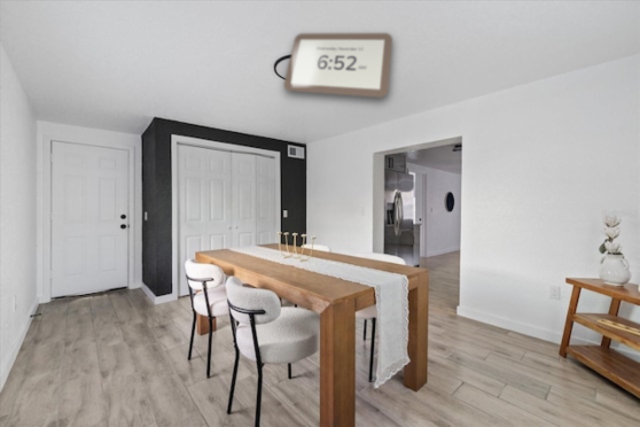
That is 6 h 52 min
